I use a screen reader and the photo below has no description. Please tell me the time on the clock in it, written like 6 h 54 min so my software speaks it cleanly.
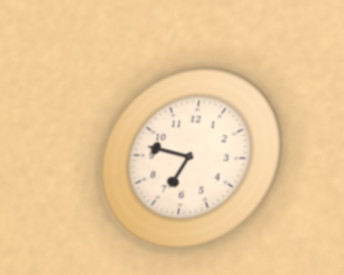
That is 6 h 47 min
